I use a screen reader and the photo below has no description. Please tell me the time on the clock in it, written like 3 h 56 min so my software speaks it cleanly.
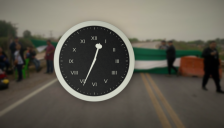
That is 12 h 34 min
